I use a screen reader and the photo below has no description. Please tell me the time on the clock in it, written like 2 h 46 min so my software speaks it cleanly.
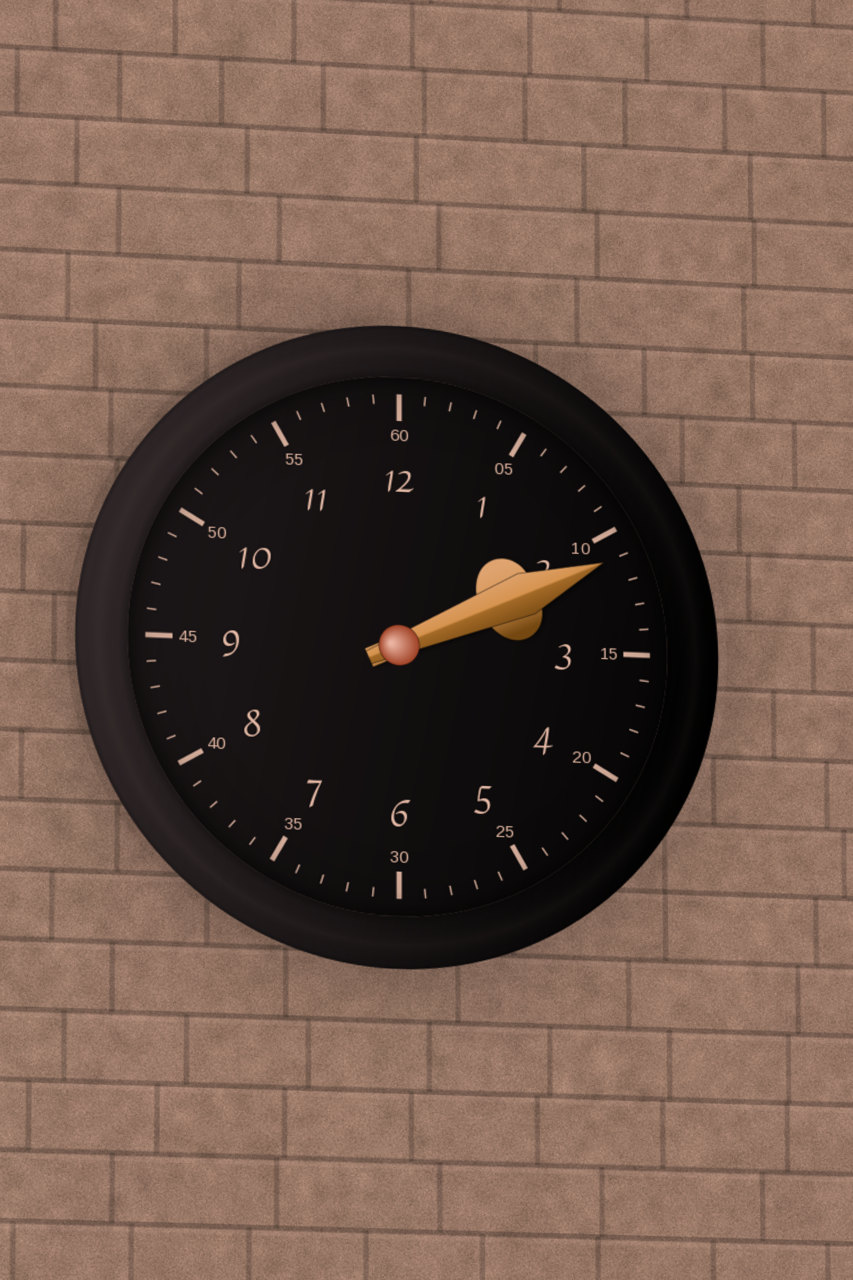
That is 2 h 11 min
